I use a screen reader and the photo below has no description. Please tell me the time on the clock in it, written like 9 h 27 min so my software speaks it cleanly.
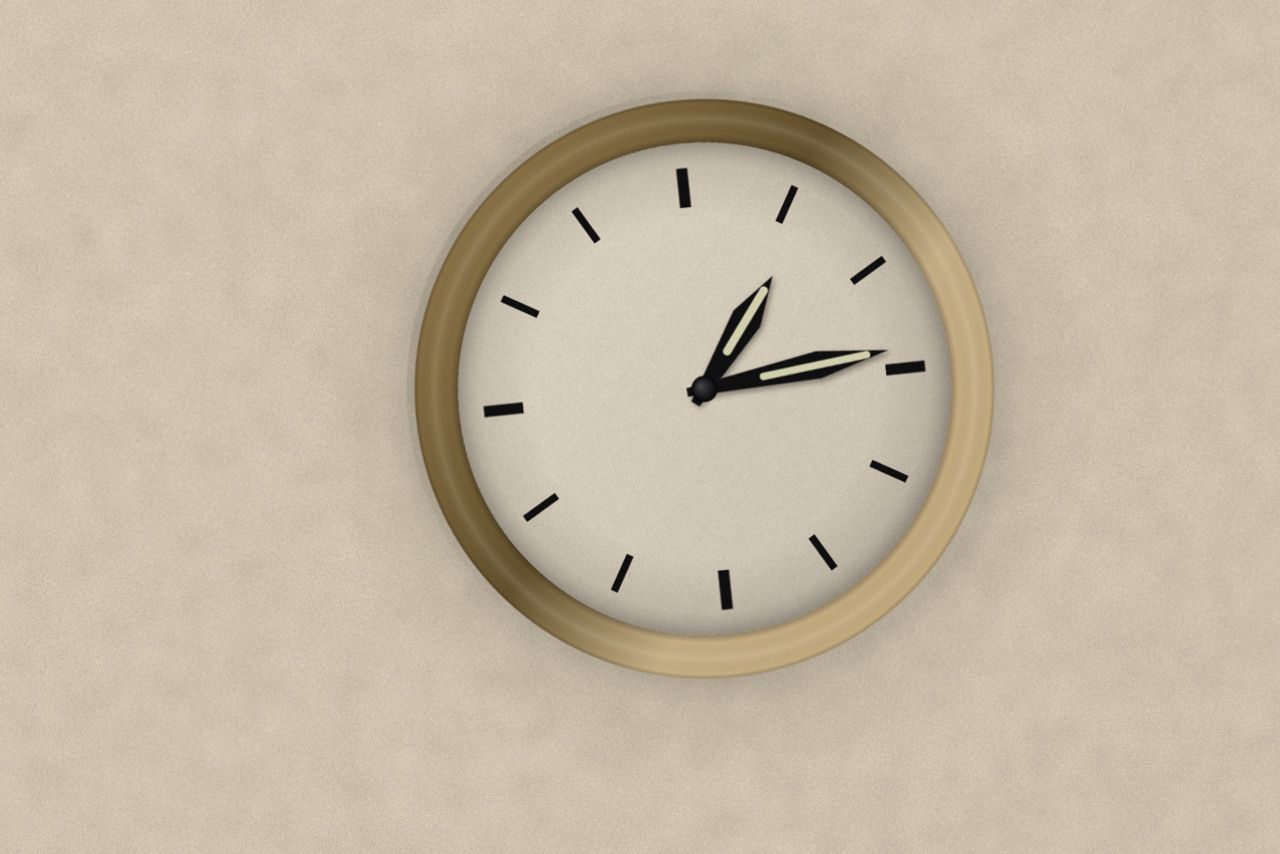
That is 1 h 14 min
